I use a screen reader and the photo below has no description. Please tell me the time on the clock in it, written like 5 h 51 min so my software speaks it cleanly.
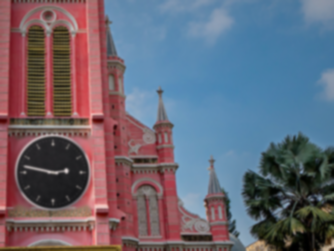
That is 2 h 47 min
